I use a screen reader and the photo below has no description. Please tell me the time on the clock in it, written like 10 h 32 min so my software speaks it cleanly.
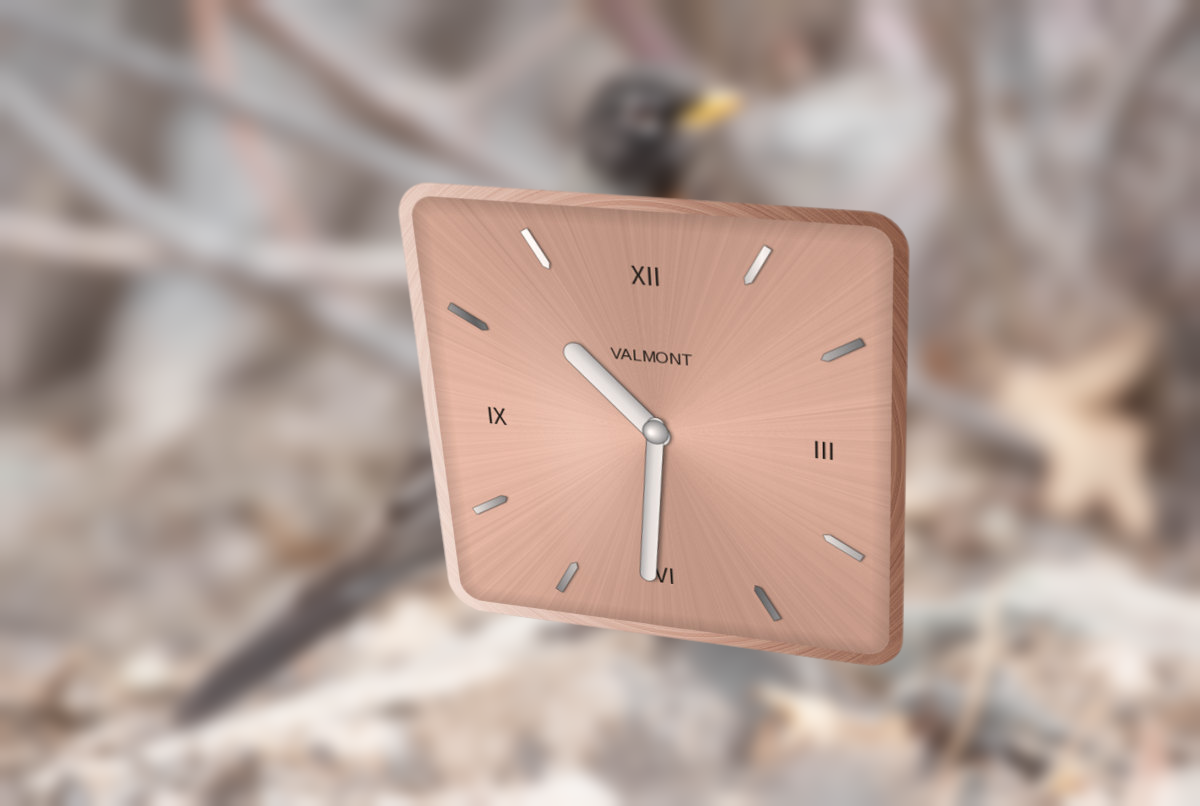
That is 10 h 31 min
